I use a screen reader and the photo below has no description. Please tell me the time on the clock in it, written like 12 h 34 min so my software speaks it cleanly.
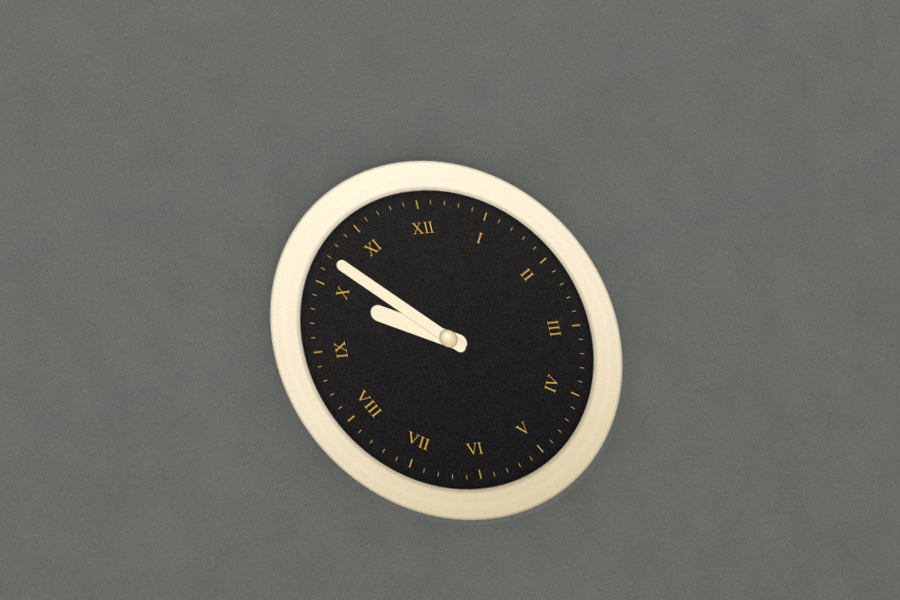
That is 9 h 52 min
